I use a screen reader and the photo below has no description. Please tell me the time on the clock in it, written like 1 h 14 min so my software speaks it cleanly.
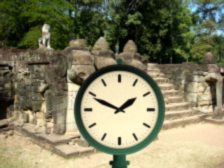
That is 1 h 49 min
